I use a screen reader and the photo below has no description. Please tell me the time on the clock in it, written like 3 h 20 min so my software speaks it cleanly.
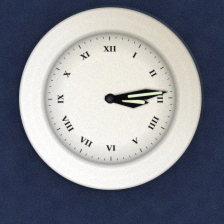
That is 3 h 14 min
